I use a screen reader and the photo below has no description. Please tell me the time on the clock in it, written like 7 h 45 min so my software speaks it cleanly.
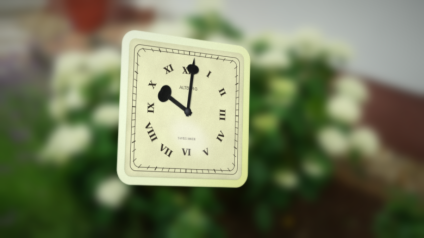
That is 10 h 01 min
